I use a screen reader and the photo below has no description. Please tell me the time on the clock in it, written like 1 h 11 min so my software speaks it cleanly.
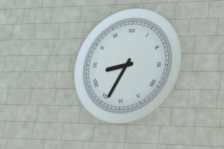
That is 8 h 34 min
